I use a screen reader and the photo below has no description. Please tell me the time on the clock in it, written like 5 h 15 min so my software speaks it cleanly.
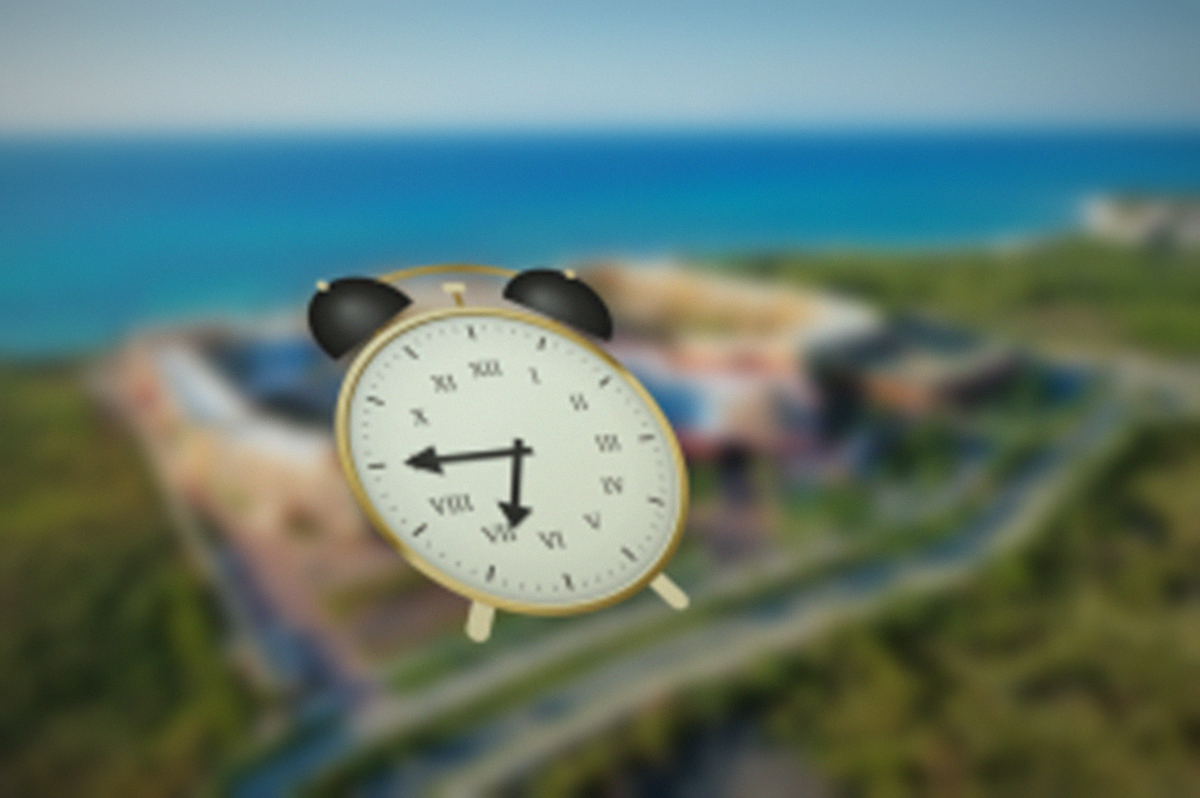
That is 6 h 45 min
